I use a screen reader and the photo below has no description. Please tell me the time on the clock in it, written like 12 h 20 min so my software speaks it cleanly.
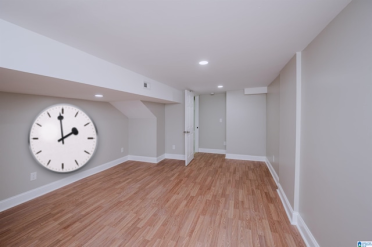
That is 1 h 59 min
